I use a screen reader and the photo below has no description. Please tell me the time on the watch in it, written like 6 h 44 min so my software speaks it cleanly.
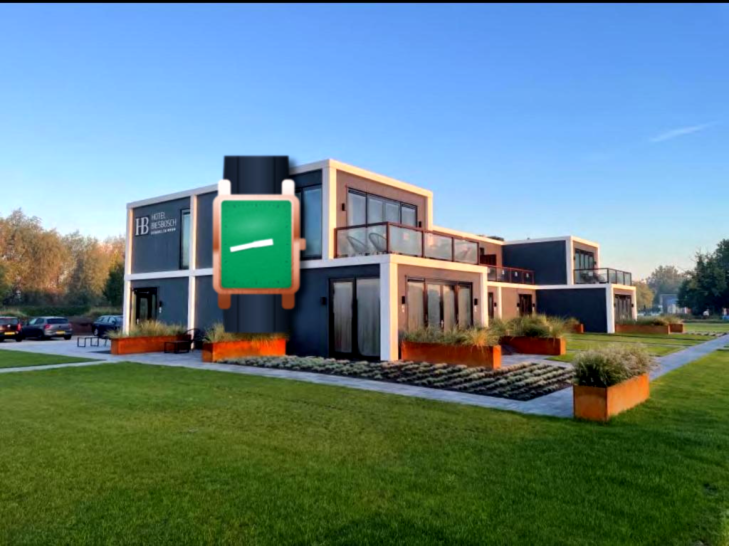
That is 2 h 43 min
